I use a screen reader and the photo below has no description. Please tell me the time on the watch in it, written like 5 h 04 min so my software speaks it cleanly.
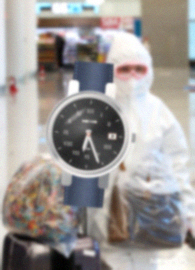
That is 6 h 26 min
